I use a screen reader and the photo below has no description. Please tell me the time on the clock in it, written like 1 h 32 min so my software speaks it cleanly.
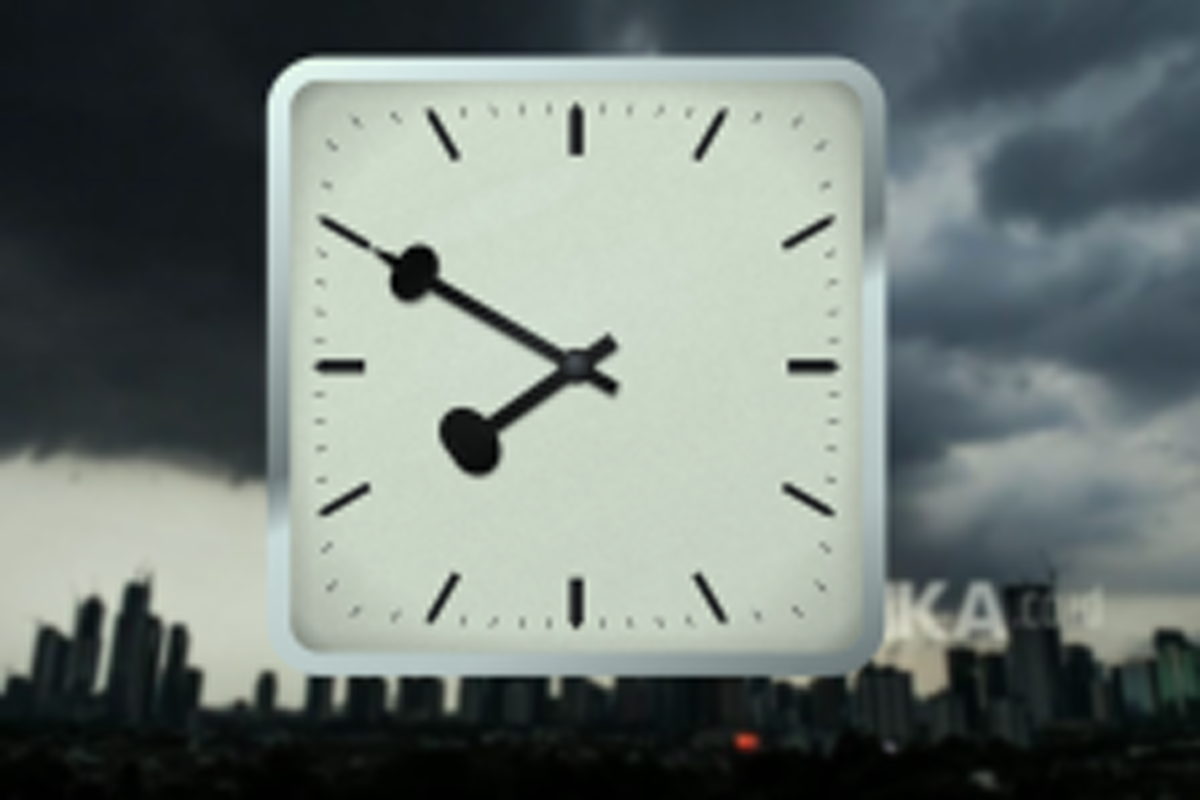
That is 7 h 50 min
